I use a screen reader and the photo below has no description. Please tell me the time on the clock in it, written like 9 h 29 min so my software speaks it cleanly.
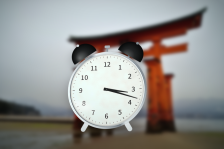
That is 3 h 18 min
